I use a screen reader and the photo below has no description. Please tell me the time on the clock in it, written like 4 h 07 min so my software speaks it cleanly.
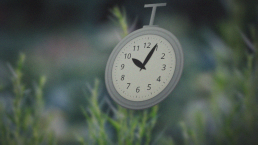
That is 10 h 04 min
